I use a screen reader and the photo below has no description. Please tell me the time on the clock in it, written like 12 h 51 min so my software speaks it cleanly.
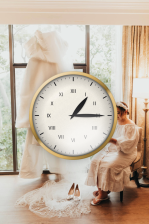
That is 1 h 15 min
